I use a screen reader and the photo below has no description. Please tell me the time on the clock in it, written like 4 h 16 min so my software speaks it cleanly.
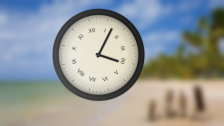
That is 4 h 07 min
